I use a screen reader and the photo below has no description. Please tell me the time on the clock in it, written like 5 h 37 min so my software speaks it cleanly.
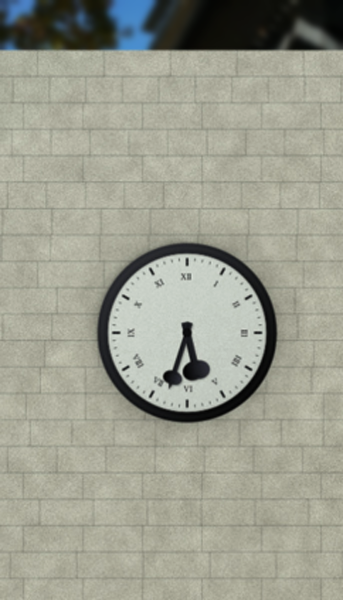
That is 5 h 33 min
